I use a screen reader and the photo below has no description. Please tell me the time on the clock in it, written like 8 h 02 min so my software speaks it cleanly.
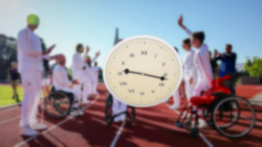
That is 9 h 17 min
